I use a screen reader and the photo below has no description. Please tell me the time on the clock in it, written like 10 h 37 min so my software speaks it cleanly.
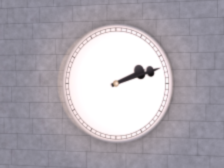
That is 2 h 12 min
